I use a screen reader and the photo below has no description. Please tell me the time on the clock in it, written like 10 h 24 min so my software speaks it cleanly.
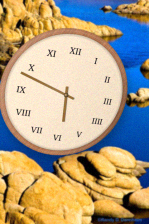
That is 5 h 48 min
